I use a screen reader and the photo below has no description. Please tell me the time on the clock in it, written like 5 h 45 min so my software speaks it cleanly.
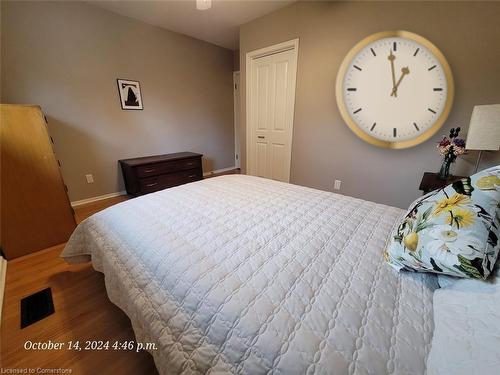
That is 12 h 59 min
